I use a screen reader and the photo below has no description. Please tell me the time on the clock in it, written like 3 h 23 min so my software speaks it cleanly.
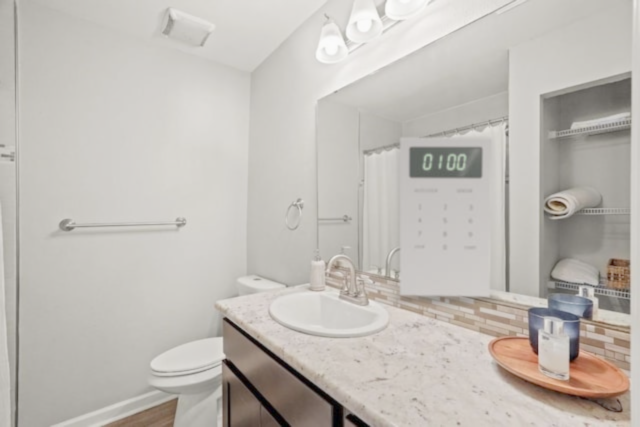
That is 1 h 00 min
